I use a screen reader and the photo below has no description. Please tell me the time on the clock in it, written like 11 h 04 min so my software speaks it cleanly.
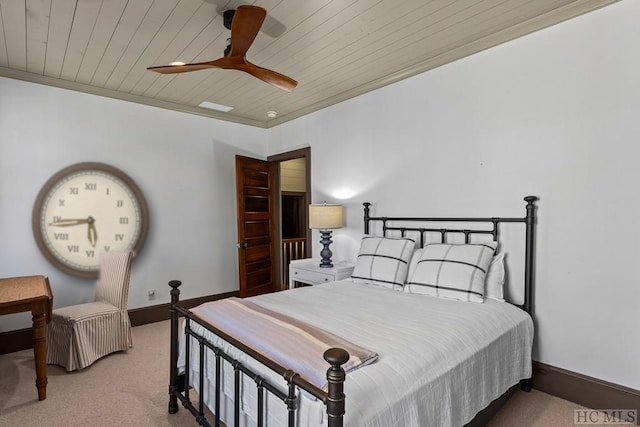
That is 5 h 44 min
